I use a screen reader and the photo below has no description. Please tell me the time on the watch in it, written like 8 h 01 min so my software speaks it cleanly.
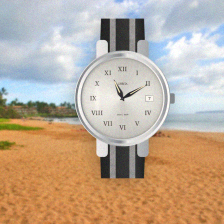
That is 11 h 10 min
